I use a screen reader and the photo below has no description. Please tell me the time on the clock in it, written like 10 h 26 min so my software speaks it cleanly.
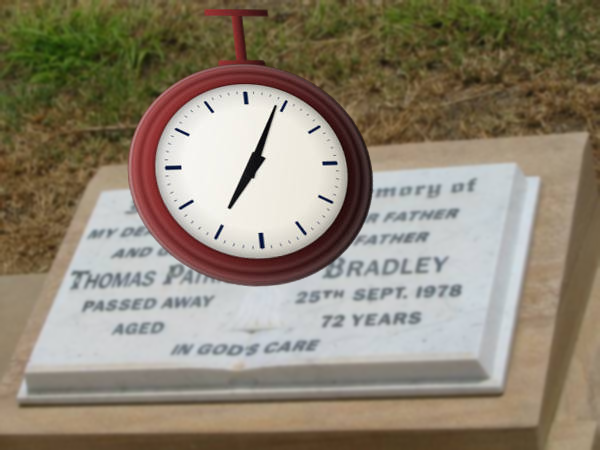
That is 7 h 04 min
